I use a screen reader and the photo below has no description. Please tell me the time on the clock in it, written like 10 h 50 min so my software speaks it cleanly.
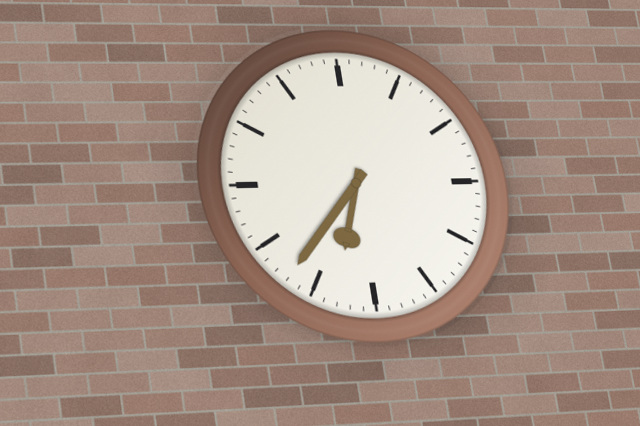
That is 6 h 37 min
